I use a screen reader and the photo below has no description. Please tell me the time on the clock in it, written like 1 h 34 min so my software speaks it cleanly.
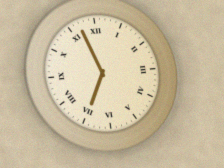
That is 6 h 57 min
